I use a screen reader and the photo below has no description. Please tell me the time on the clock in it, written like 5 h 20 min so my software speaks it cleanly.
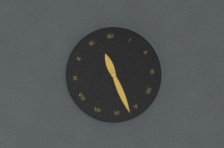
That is 11 h 27 min
